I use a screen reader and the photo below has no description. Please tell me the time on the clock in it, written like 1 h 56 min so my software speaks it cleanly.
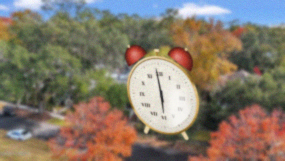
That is 5 h 59 min
